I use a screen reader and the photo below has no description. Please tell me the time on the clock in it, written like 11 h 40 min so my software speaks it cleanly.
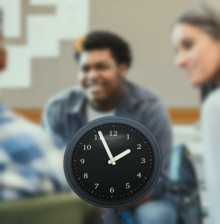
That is 1 h 56 min
